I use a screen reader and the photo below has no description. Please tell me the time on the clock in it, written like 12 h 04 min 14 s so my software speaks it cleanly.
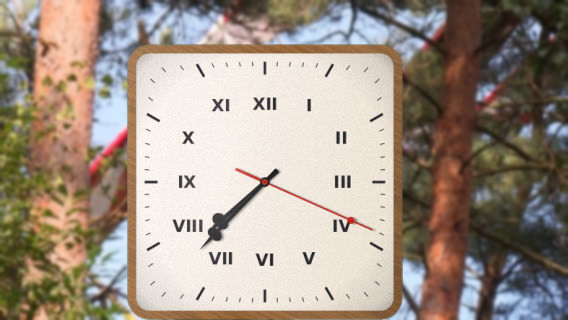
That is 7 h 37 min 19 s
